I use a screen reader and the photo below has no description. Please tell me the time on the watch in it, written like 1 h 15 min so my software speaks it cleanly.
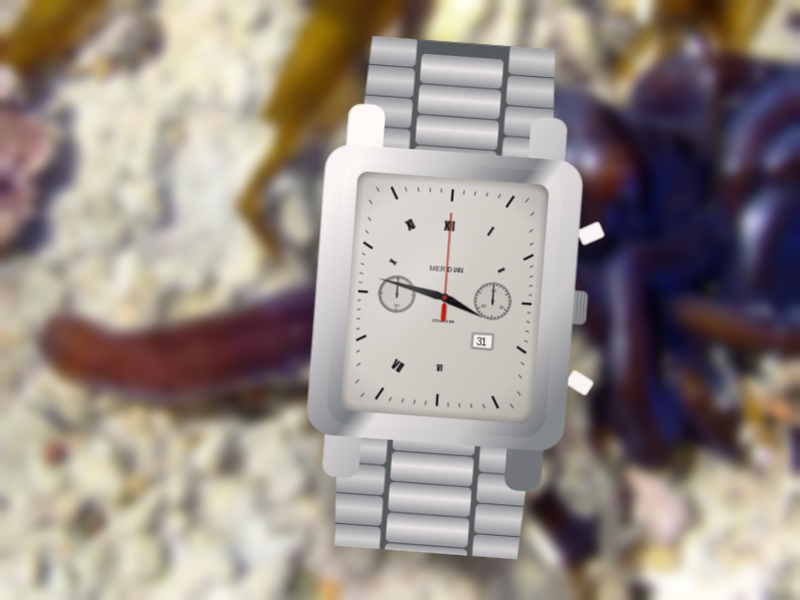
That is 3 h 47 min
